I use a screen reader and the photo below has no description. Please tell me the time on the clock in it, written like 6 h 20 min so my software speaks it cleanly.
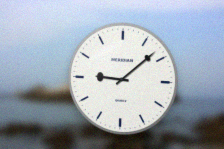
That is 9 h 08 min
